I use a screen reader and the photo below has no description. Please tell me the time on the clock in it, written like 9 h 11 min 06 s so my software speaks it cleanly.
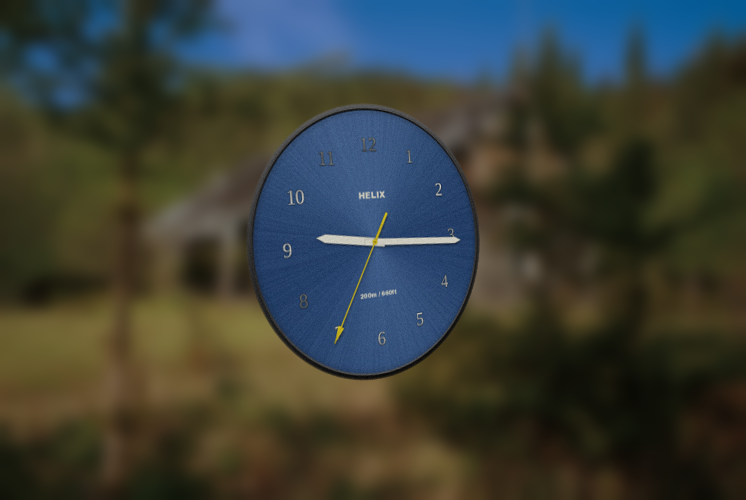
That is 9 h 15 min 35 s
